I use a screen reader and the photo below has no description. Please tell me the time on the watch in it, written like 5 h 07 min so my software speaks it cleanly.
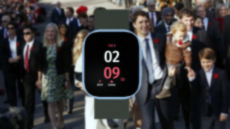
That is 2 h 09 min
